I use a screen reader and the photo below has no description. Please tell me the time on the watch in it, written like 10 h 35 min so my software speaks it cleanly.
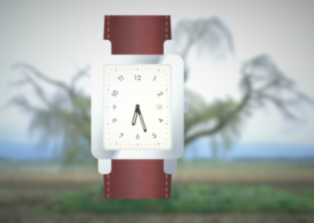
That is 6 h 27 min
